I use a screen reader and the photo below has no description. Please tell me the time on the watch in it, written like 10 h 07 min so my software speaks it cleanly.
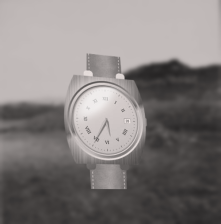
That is 5 h 35 min
